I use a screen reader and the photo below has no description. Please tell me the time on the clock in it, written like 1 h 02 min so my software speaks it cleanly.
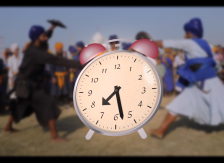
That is 7 h 28 min
